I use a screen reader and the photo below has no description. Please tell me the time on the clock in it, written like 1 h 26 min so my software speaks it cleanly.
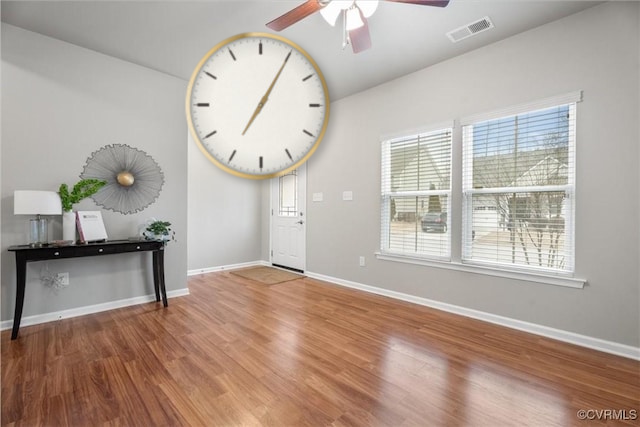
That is 7 h 05 min
